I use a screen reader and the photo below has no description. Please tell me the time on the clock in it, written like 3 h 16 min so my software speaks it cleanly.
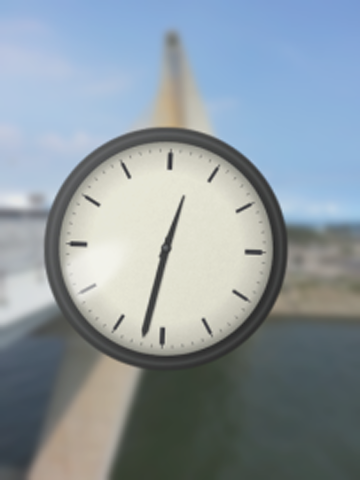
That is 12 h 32 min
